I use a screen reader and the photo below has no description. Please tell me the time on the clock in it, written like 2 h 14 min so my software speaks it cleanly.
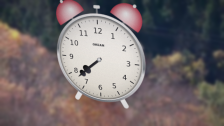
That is 7 h 38 min
